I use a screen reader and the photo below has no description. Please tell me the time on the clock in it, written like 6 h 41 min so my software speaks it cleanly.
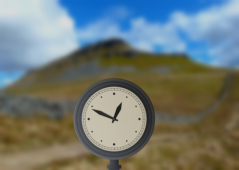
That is 12 h 49 min
